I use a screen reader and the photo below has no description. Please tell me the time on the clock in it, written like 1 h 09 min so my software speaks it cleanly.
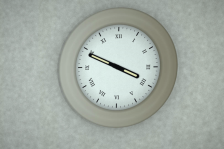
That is 3 h 49 min
